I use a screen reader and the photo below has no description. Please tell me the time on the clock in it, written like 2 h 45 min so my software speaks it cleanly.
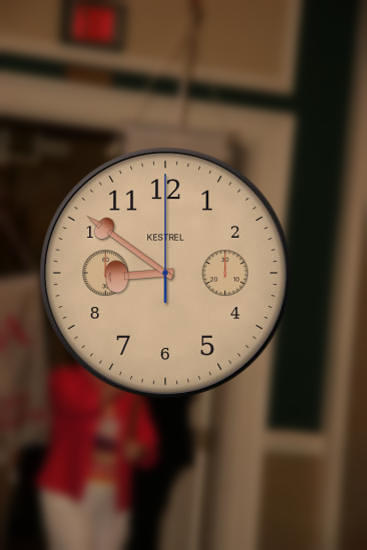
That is 8 h 51 min
